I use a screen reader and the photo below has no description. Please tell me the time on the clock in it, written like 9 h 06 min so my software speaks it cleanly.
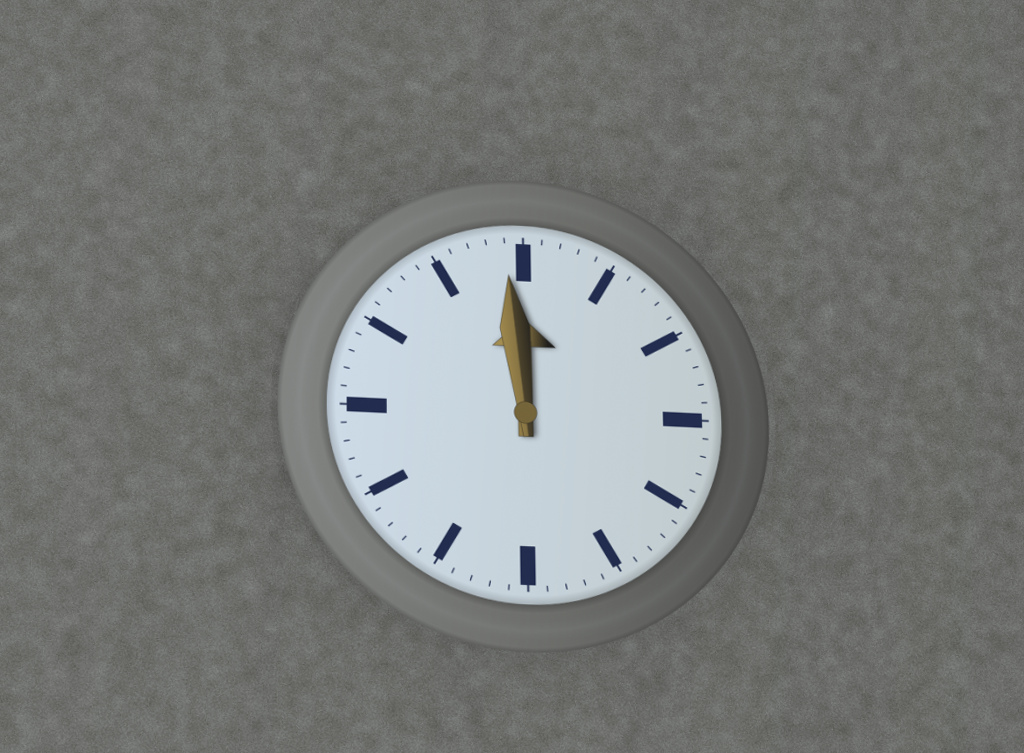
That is 11 h 59 min
